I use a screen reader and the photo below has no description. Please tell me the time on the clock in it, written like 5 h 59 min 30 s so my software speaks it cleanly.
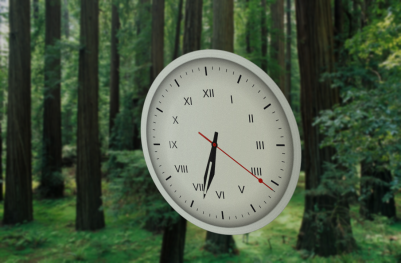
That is 6 h 33 min 21 s
